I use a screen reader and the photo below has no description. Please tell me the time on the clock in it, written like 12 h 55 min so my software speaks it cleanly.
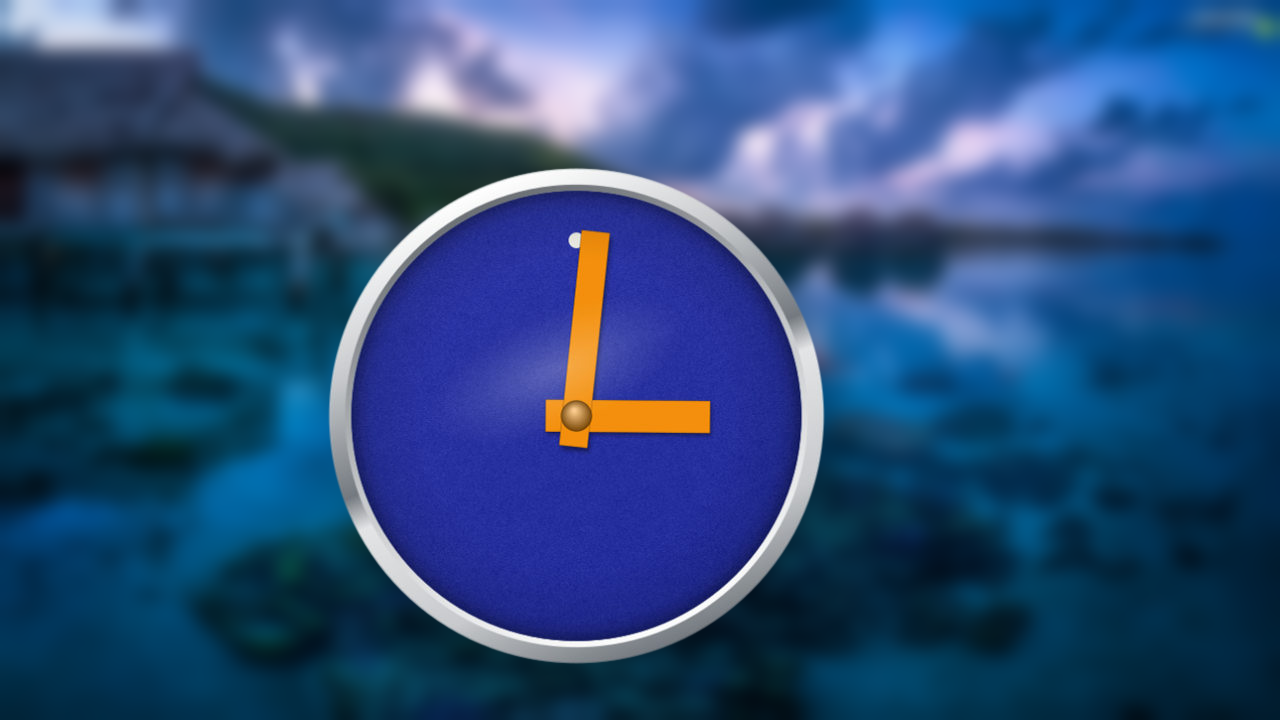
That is 3 h 01 min
